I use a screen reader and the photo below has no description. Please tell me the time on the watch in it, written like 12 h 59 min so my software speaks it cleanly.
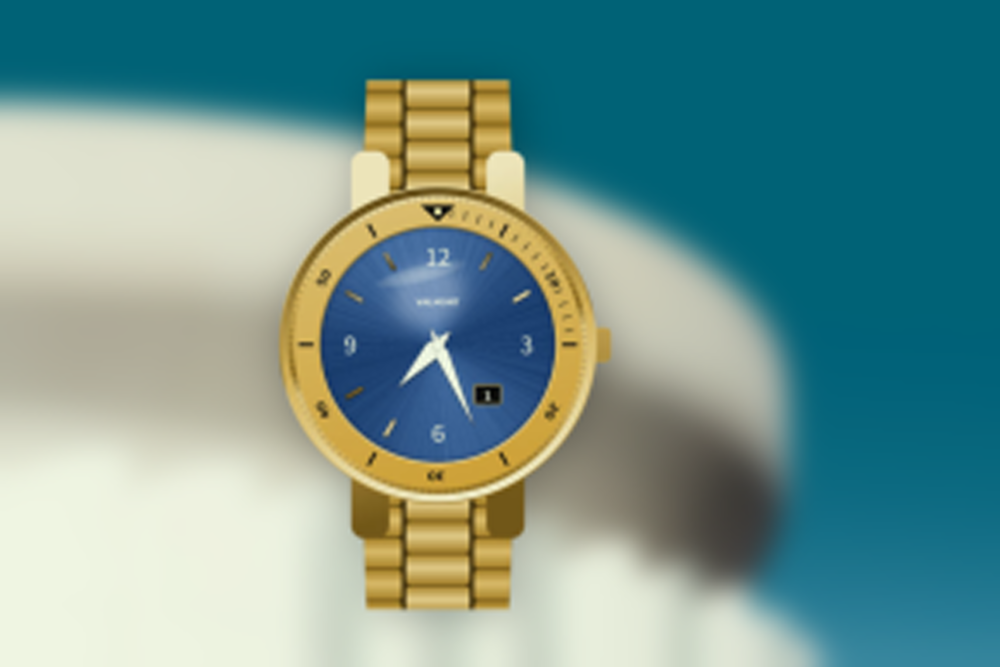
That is 7 h 26 min
